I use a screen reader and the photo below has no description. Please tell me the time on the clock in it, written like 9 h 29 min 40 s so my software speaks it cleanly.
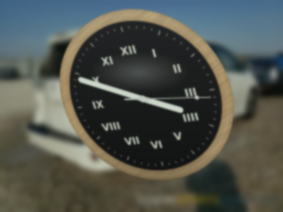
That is 3 h 49 min 16 s
